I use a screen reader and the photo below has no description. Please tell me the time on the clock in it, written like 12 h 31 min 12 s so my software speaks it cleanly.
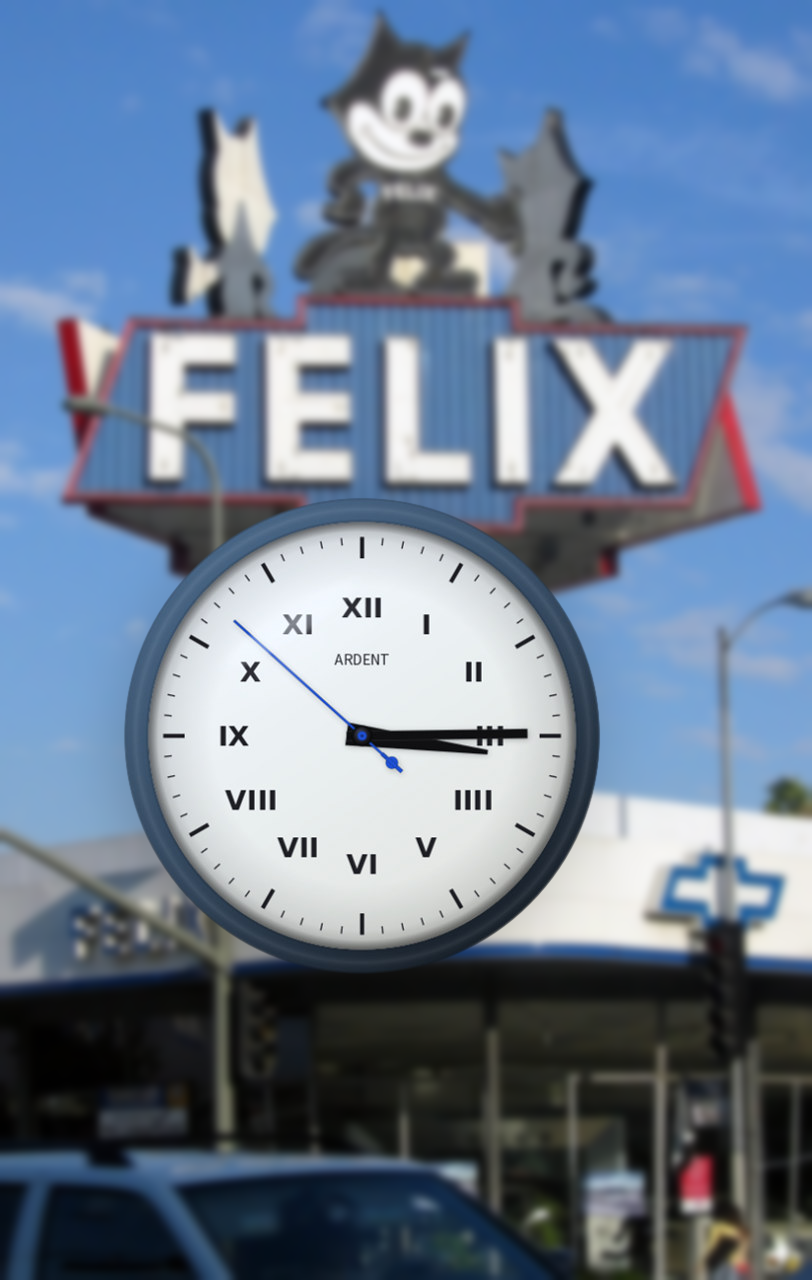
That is 3 h 14 min 52 s
